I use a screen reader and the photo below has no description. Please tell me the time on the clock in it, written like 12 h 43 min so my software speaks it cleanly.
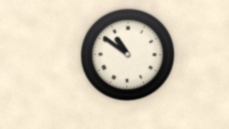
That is 10 h 51 min
